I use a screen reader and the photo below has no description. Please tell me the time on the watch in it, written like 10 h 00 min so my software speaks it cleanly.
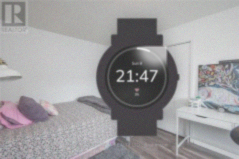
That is 21 h 47 min
